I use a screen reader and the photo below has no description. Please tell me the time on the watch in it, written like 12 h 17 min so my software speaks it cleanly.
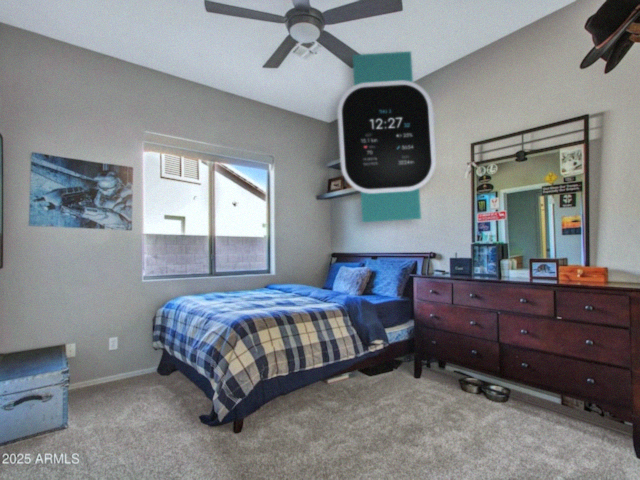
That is 12 h 27 min
